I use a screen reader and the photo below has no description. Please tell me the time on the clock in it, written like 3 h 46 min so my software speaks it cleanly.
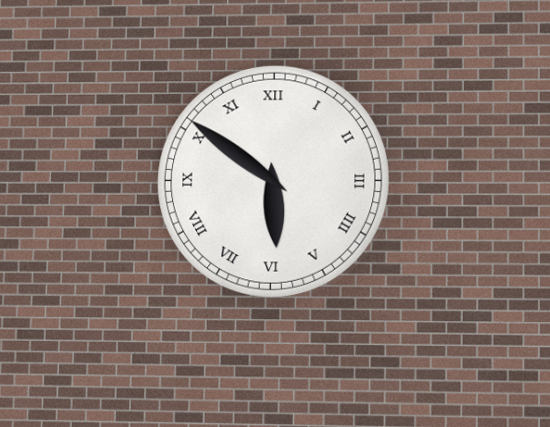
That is 5 h 51 min
